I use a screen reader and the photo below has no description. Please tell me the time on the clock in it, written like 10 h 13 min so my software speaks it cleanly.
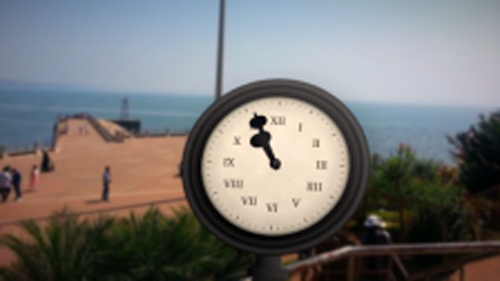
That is 10 h 56 min
